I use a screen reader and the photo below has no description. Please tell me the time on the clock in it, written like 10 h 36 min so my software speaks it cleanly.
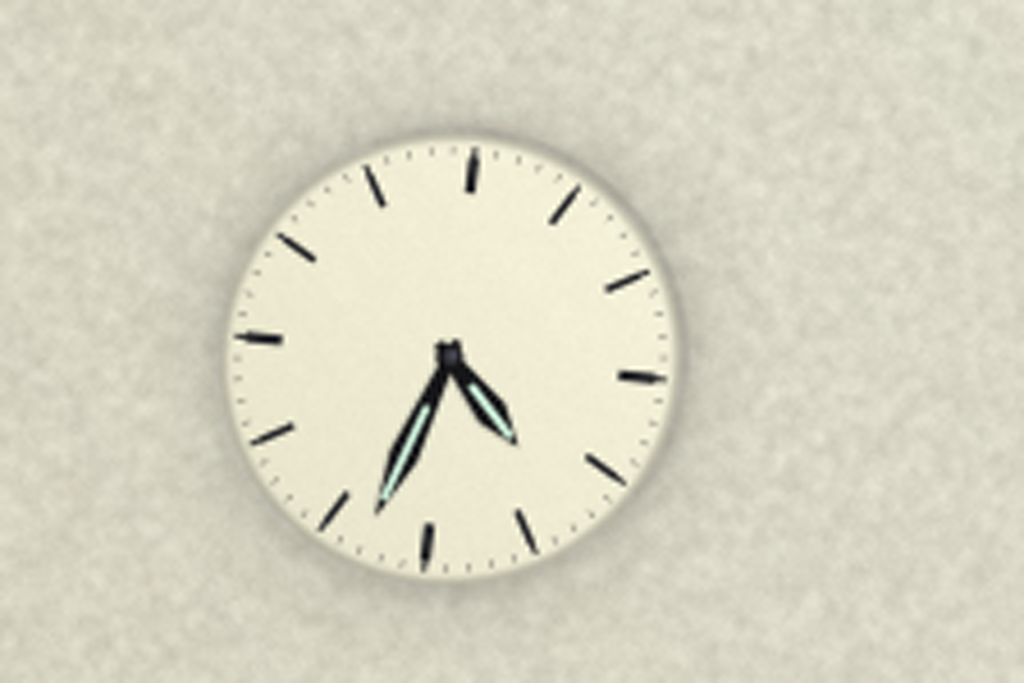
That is 4 h 33 min
